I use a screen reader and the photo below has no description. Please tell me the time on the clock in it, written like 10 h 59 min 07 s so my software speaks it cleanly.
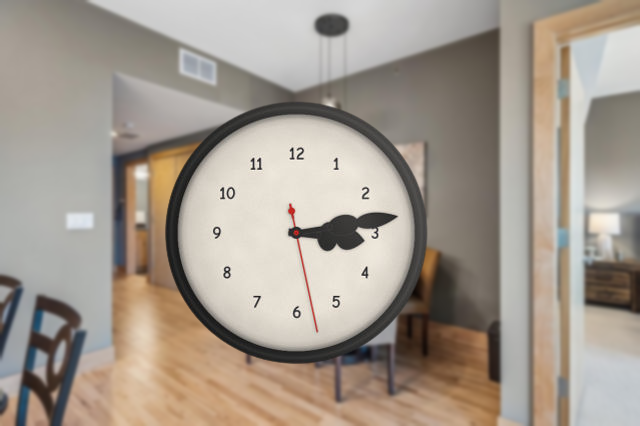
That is 3 h 13 min 28 s
